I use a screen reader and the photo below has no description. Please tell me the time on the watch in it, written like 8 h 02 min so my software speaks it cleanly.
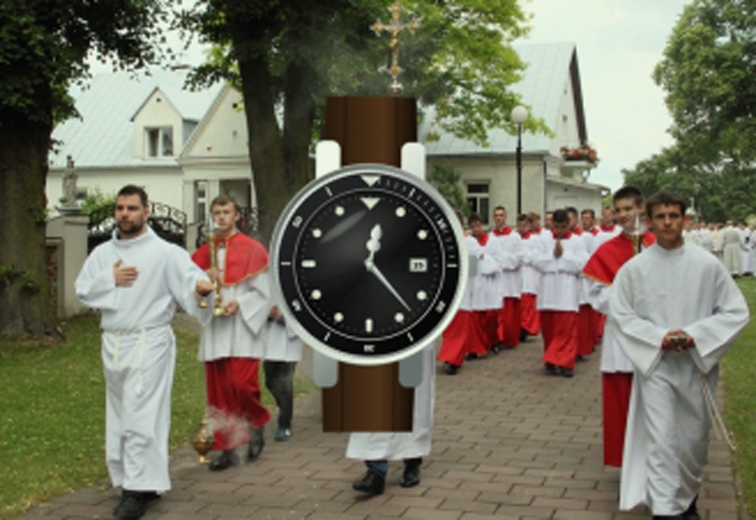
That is 12 h 23 min
